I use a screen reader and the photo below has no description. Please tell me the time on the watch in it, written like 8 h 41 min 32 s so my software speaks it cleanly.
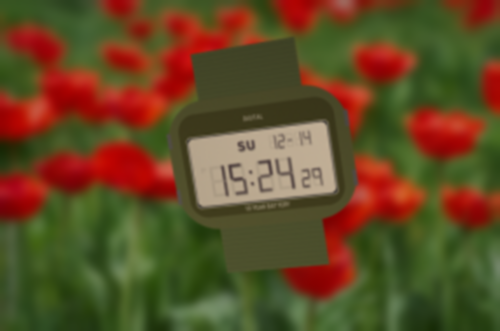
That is 15 h 24 min 29 s
